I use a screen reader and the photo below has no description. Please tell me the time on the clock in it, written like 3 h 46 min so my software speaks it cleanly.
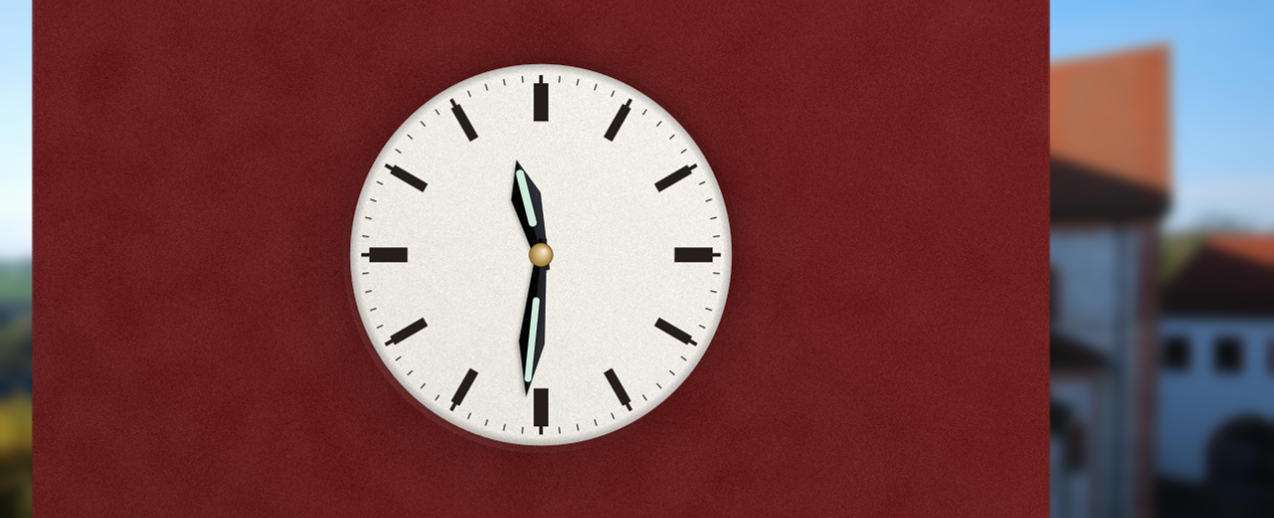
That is 11 h 31 min
